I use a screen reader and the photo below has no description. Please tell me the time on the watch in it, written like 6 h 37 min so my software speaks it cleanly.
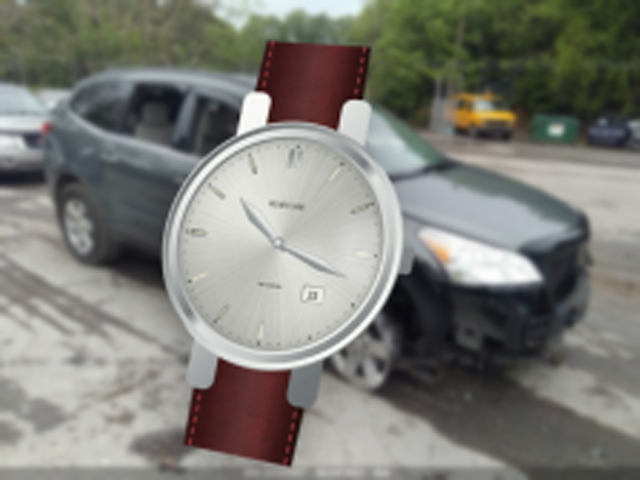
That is 10 h 18 min
